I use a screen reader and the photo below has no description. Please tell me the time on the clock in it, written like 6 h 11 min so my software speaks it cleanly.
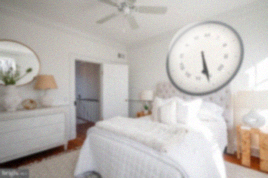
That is 5 h 26 min
